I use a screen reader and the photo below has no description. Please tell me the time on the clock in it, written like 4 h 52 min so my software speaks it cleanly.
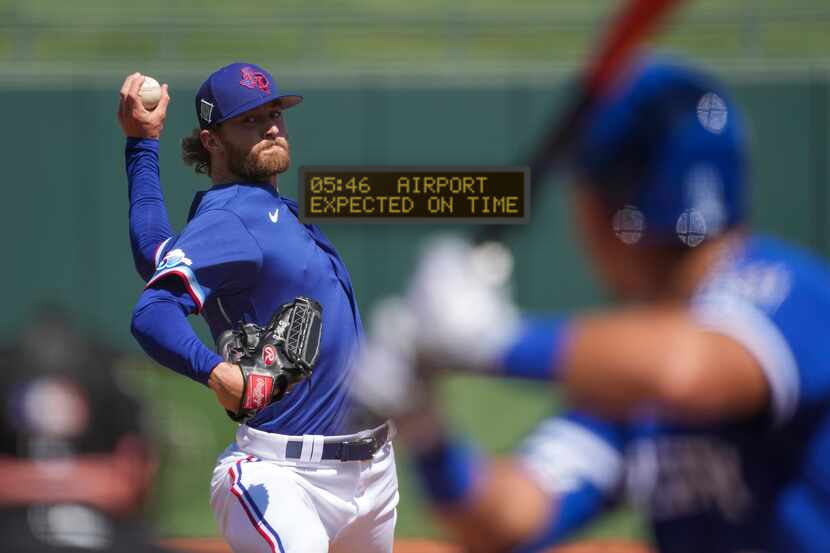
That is 5 h 46 min
